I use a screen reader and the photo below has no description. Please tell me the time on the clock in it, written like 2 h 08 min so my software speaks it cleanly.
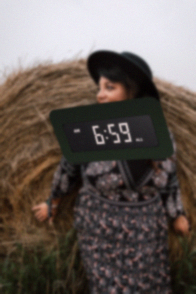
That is 6 h 59 min
